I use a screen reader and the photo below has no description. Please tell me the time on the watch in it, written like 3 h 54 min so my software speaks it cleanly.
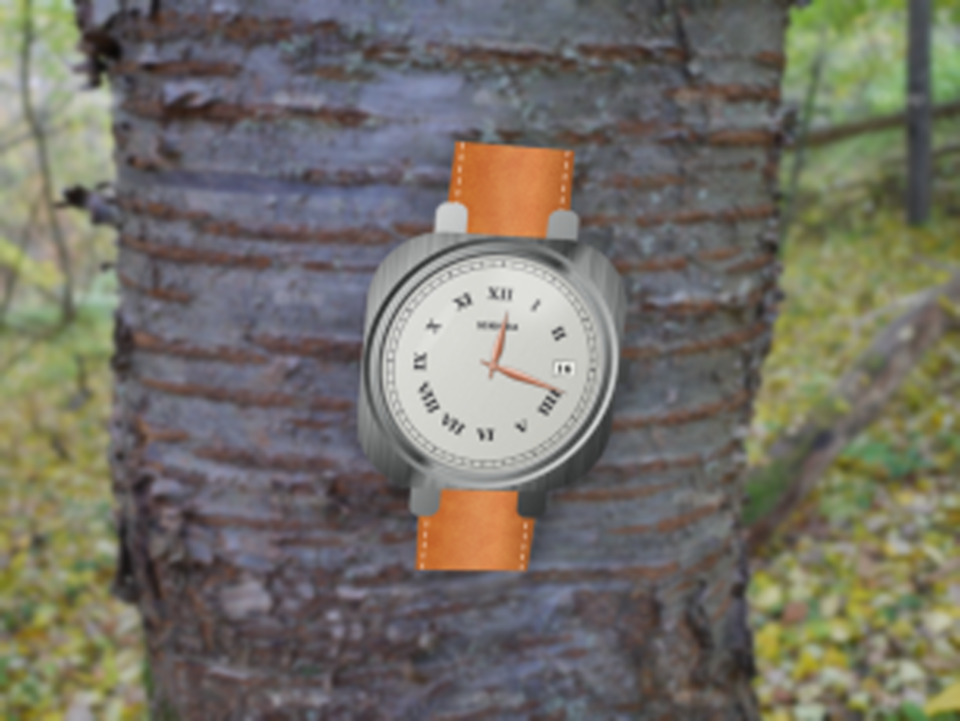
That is 12 h 18 min
